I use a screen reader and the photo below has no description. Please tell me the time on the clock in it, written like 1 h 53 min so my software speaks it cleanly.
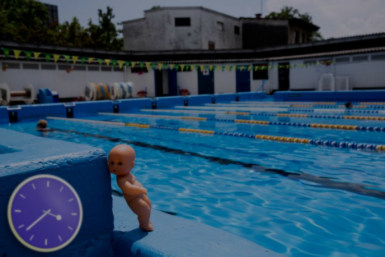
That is 3 h 38 min
